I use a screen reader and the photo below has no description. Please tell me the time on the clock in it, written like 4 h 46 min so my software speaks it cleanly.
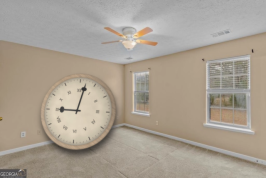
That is 9 h 02 min
